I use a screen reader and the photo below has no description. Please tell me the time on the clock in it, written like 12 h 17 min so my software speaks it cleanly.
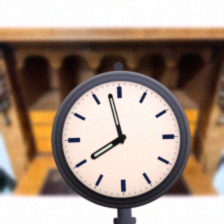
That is 7 h 58 min
